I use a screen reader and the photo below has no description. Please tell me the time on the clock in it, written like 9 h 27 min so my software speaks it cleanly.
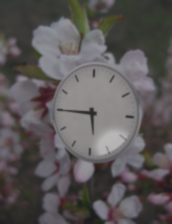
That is 5 h 45 min
